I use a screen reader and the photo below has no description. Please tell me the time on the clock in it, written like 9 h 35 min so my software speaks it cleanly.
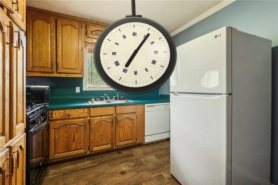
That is 7 h 06 min
